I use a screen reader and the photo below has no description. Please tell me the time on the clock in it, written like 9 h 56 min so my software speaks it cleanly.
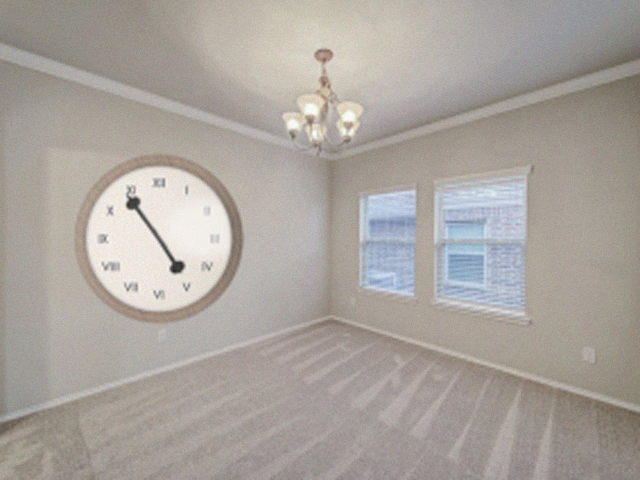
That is 4 h 54 min
